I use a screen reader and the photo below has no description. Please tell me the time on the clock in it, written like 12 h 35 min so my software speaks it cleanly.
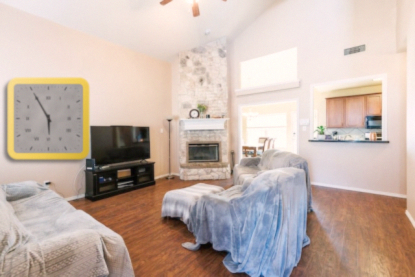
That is 5 h 55 min
